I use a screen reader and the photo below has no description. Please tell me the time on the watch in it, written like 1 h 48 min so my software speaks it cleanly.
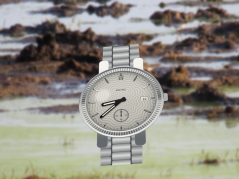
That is 8 h 38 min
